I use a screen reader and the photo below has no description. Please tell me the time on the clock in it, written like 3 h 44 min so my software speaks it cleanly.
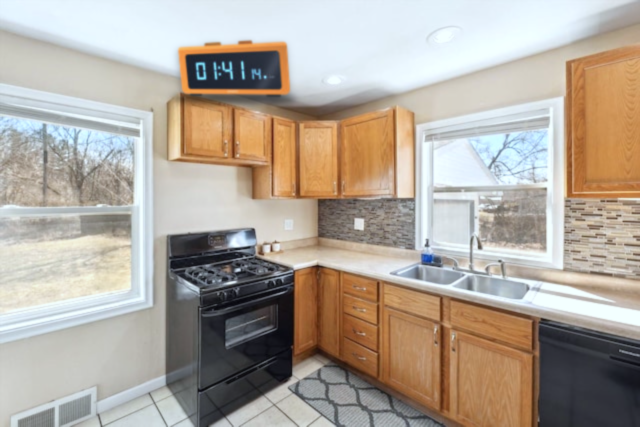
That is 1 h 41 min
